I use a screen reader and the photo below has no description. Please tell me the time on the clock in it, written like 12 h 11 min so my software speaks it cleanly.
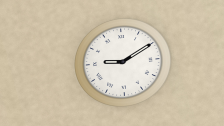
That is 9 h 10 min
